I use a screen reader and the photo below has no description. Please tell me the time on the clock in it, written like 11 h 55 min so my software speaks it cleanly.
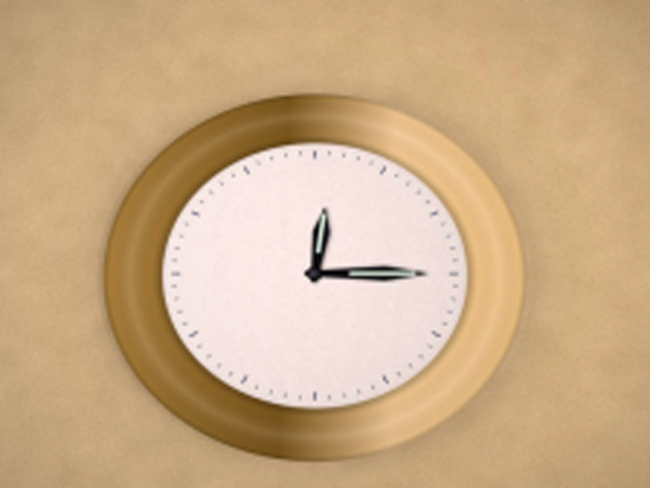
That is 12 h 15 min
